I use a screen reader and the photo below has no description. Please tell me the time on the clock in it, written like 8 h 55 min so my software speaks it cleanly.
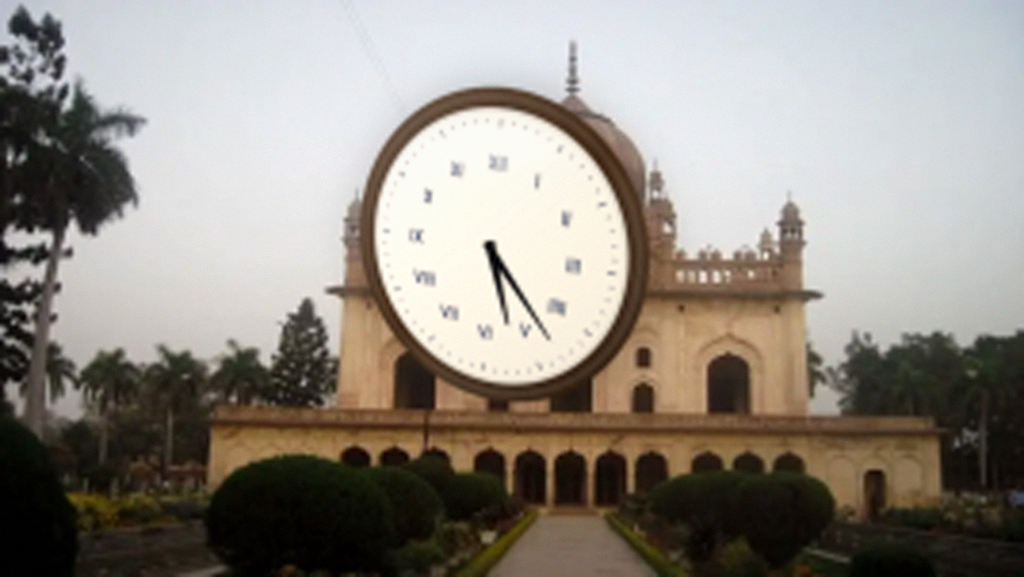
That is 5 h 23 min
